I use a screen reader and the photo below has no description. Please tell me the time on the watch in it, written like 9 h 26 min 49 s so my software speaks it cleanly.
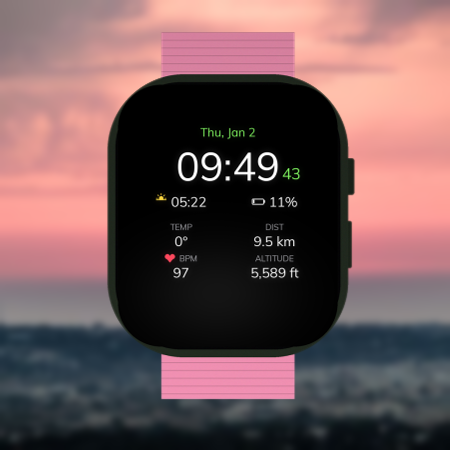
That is 9 h 49 min 43 s
